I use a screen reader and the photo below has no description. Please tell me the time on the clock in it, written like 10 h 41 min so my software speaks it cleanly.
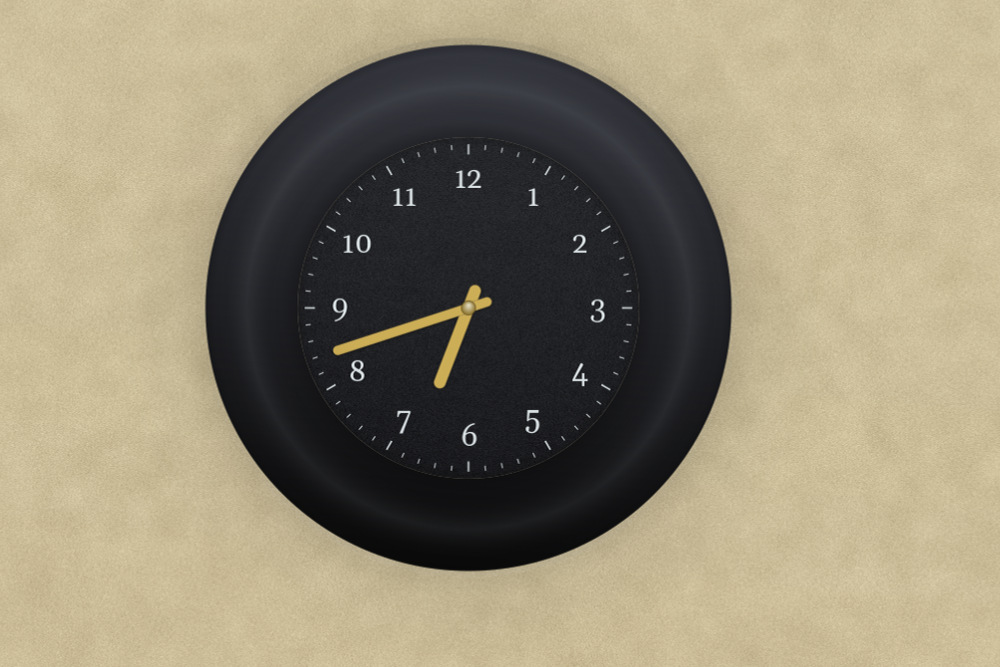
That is 6 h 42 min
